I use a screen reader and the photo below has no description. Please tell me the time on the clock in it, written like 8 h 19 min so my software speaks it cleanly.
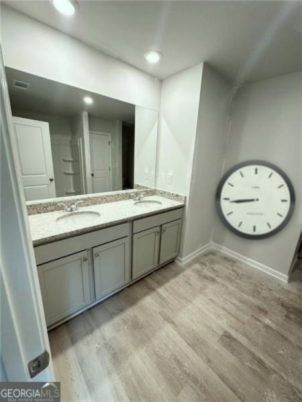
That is 8 h 44 min
